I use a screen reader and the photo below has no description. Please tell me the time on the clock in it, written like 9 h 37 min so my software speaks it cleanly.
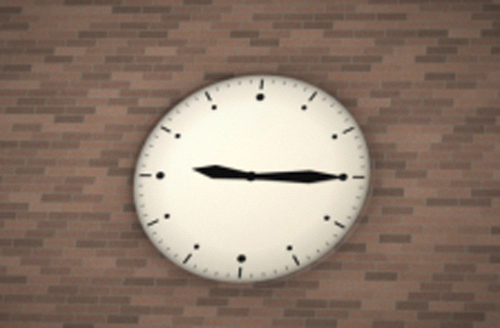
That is 9 h 15 min
